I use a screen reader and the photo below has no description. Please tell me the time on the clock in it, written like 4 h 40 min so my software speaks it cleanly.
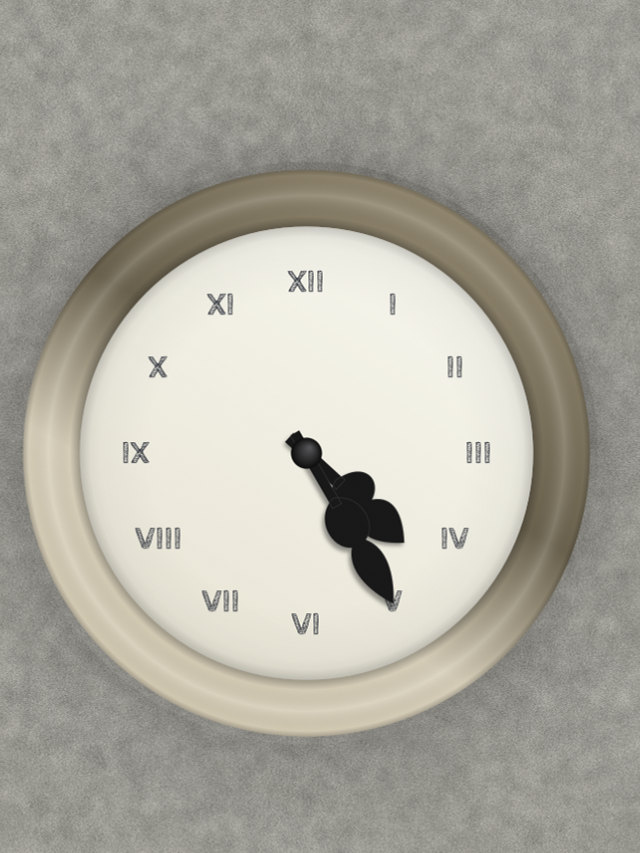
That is 4 h 25 min
